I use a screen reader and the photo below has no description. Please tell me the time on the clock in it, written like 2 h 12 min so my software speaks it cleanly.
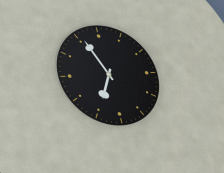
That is 6 h 56 min
